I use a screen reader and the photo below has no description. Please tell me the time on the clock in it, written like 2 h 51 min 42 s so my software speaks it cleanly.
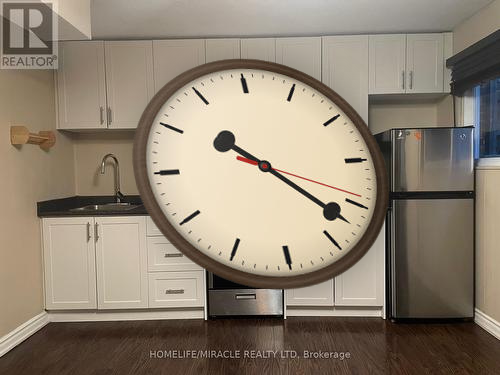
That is 10 h 22 min 19 s
